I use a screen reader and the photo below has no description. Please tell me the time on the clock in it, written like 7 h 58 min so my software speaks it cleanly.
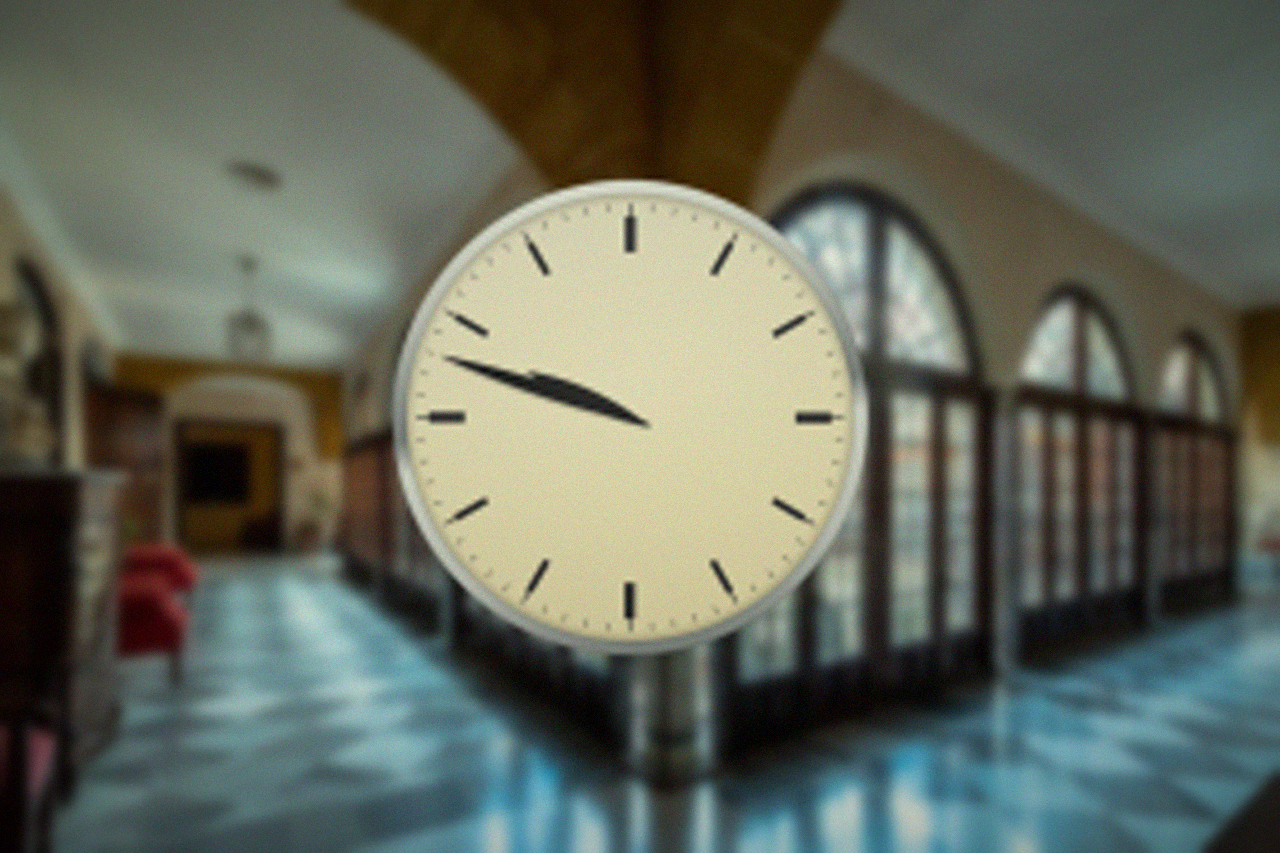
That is 9 h 48 min
